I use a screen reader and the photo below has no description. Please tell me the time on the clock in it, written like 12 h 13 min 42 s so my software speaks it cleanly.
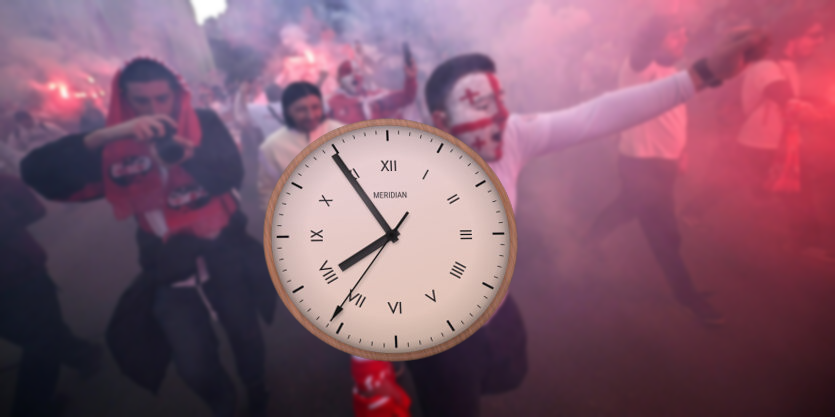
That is 7 h 54 min 36 s
